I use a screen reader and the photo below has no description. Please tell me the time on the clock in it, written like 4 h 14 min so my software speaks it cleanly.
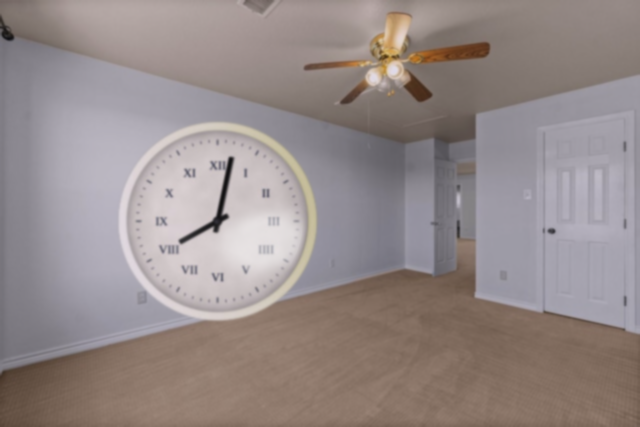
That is 8 h 02 min
